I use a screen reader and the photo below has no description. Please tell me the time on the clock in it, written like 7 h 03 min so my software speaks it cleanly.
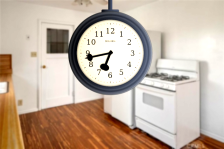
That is 6 h 43 min
